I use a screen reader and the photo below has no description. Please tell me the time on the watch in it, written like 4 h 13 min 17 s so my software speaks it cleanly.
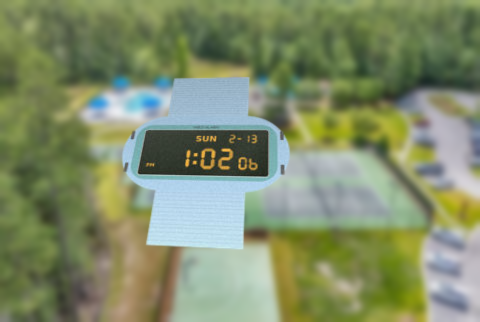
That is 1 h 02 min 06 s
